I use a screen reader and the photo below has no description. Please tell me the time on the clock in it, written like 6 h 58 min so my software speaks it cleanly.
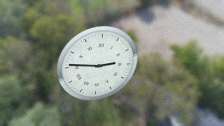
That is 2 h 46 min
